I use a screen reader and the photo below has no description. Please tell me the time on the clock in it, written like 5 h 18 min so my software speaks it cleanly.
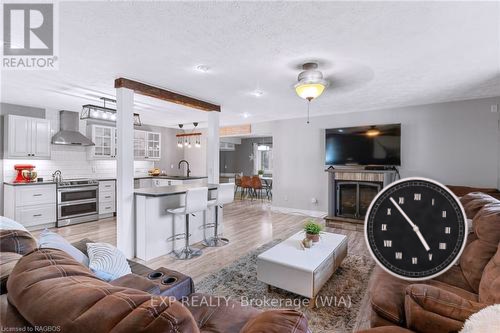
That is 4 h 53 min
